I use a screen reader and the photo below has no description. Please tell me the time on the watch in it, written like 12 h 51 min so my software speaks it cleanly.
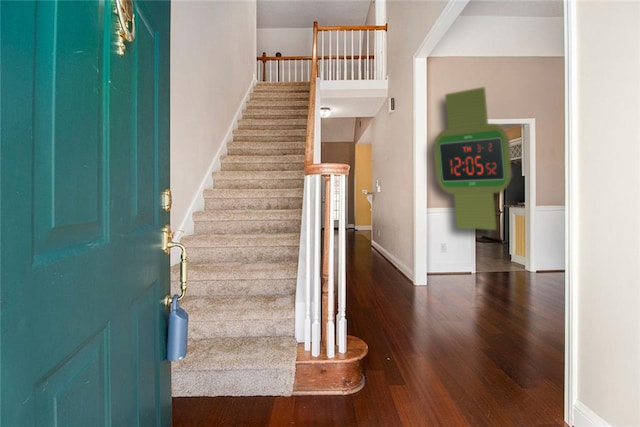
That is 12 h 05 min
